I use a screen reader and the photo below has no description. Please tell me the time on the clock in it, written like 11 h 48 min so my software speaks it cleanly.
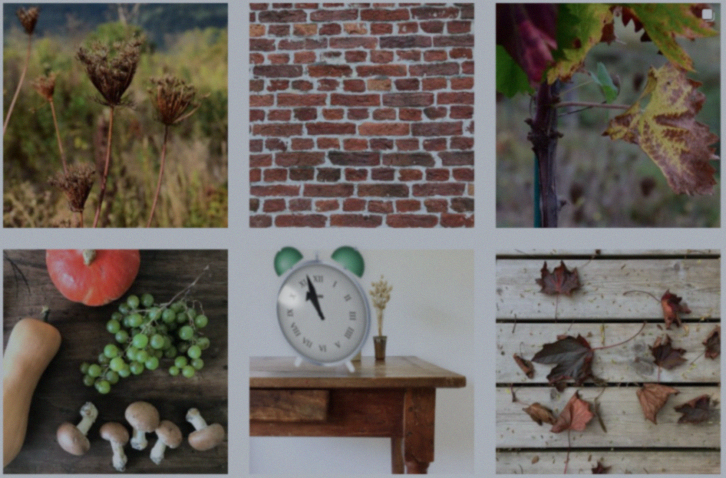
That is 10 h 57 min
